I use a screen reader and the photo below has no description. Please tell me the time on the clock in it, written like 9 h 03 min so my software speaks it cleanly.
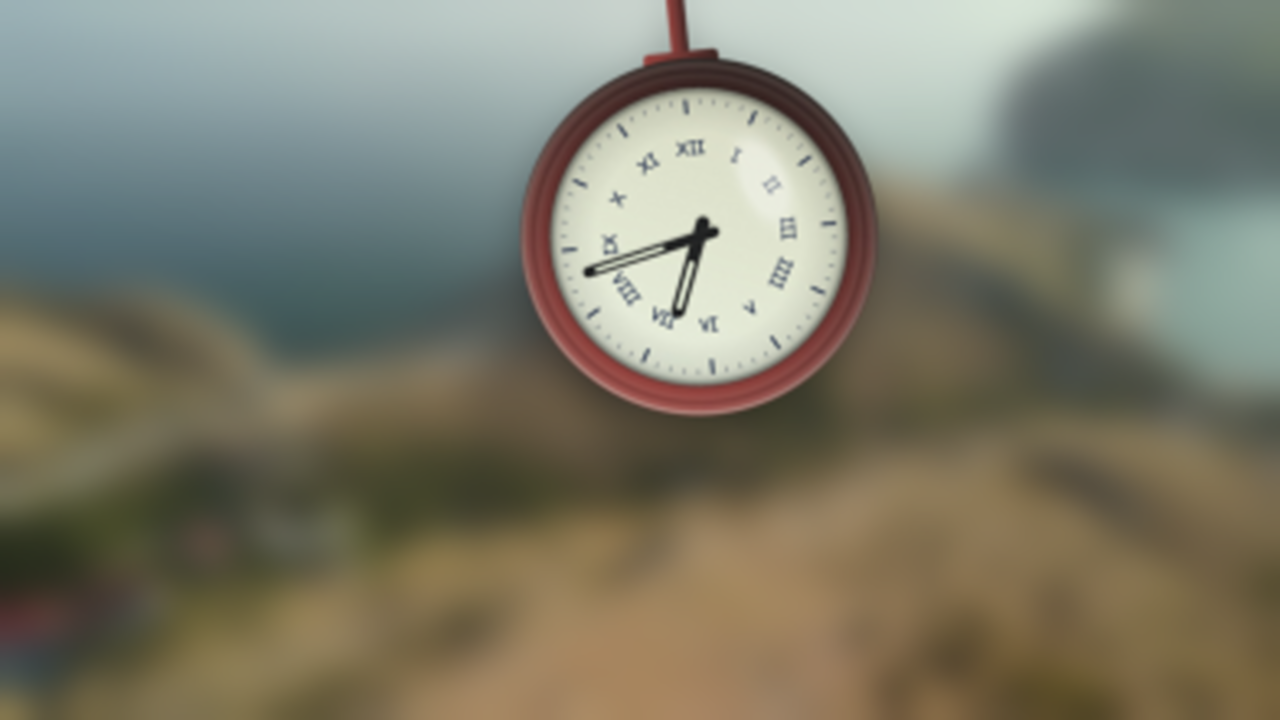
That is 6 h 43 min
